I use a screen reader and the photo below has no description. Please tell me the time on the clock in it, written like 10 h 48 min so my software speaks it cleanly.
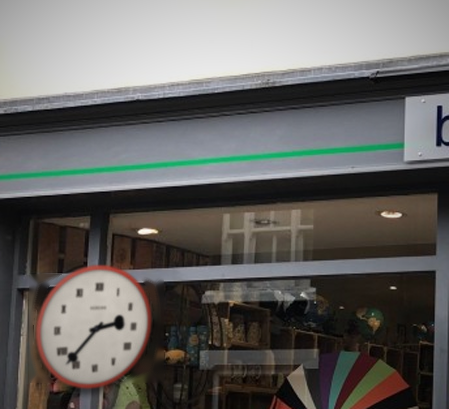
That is 2 h 37 min
